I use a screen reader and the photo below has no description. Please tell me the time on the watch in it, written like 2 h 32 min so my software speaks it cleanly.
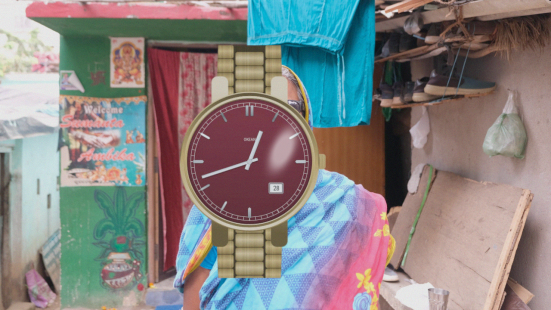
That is 12 h 42 min
